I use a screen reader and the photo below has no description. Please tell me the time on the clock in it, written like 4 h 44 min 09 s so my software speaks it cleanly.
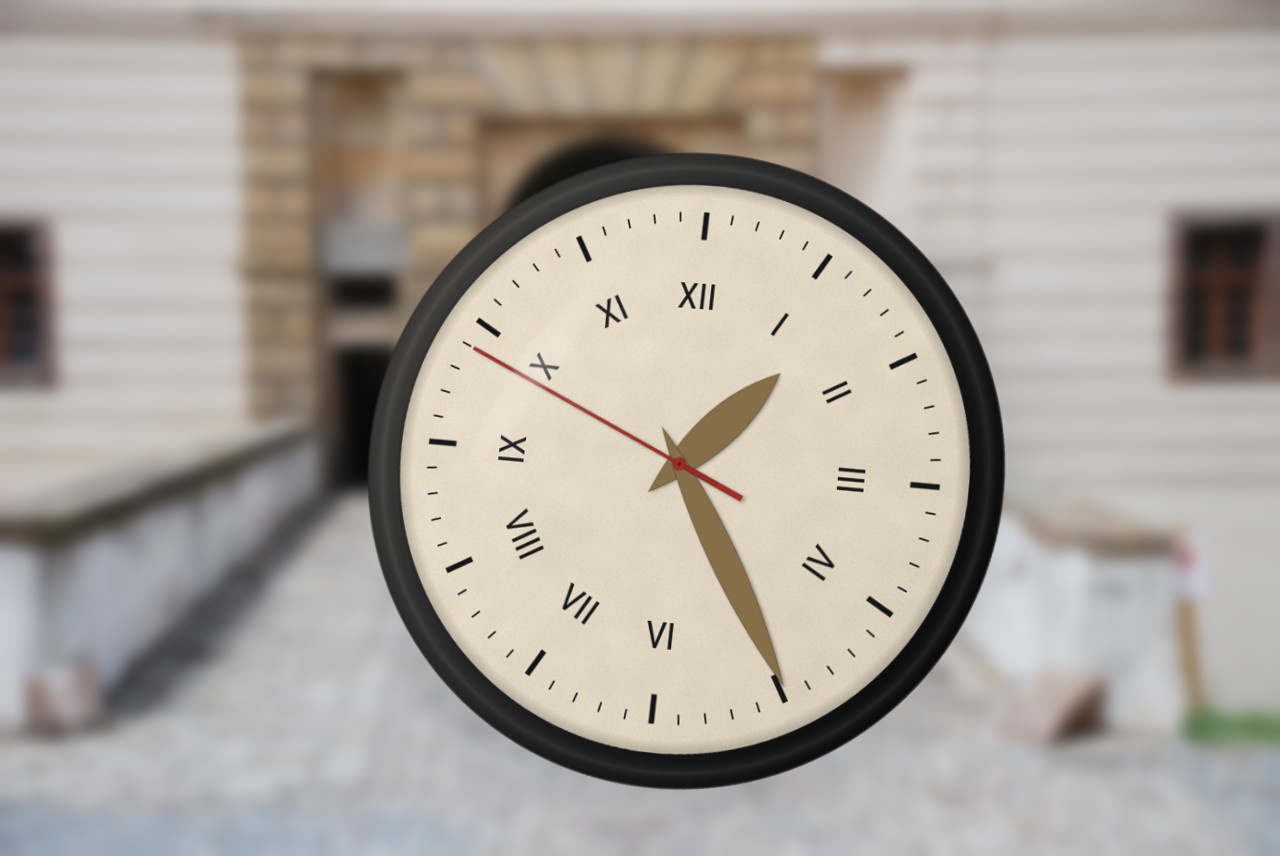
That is 1 h 24 min 49 s
